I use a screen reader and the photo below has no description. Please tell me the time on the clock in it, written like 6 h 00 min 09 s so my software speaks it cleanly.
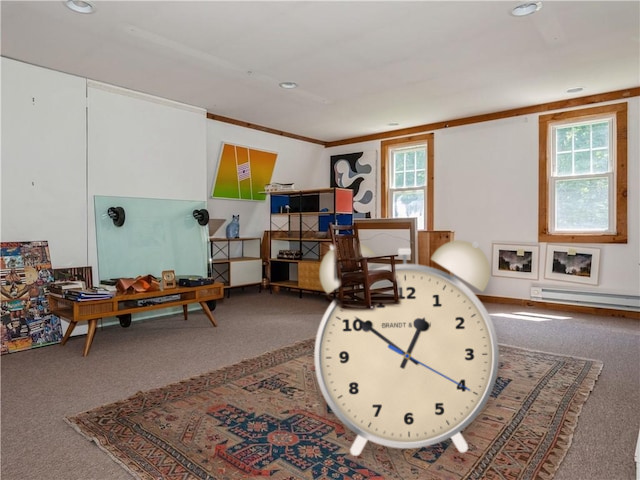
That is 12 h 51 min 20 s
